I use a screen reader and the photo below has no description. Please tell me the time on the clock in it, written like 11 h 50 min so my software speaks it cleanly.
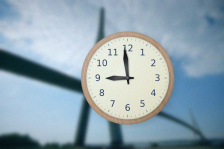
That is 8 h 59 min
